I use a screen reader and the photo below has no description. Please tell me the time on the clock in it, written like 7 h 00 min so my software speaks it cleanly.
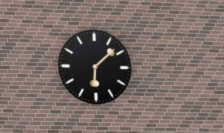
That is 6 h 08 min
